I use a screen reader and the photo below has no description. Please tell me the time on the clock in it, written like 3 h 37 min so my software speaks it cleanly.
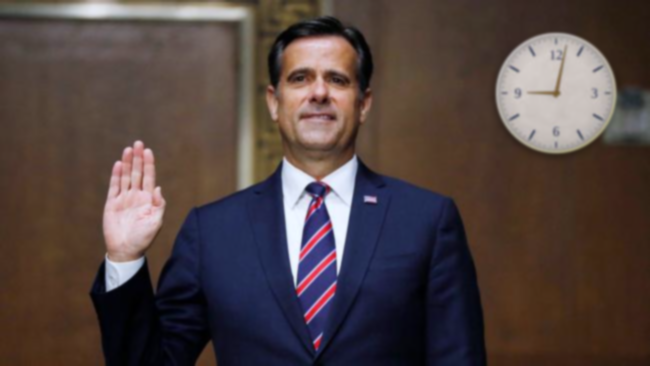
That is 9 h 02 min
